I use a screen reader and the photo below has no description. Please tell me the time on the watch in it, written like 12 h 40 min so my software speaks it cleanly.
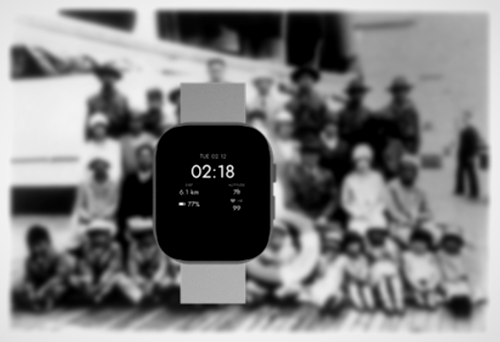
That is 2 h 18 min
